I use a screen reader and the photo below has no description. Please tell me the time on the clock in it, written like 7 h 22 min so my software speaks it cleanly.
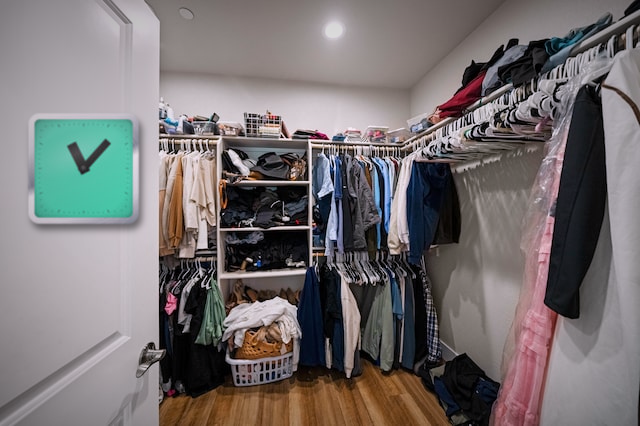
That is 11 h 07 min
